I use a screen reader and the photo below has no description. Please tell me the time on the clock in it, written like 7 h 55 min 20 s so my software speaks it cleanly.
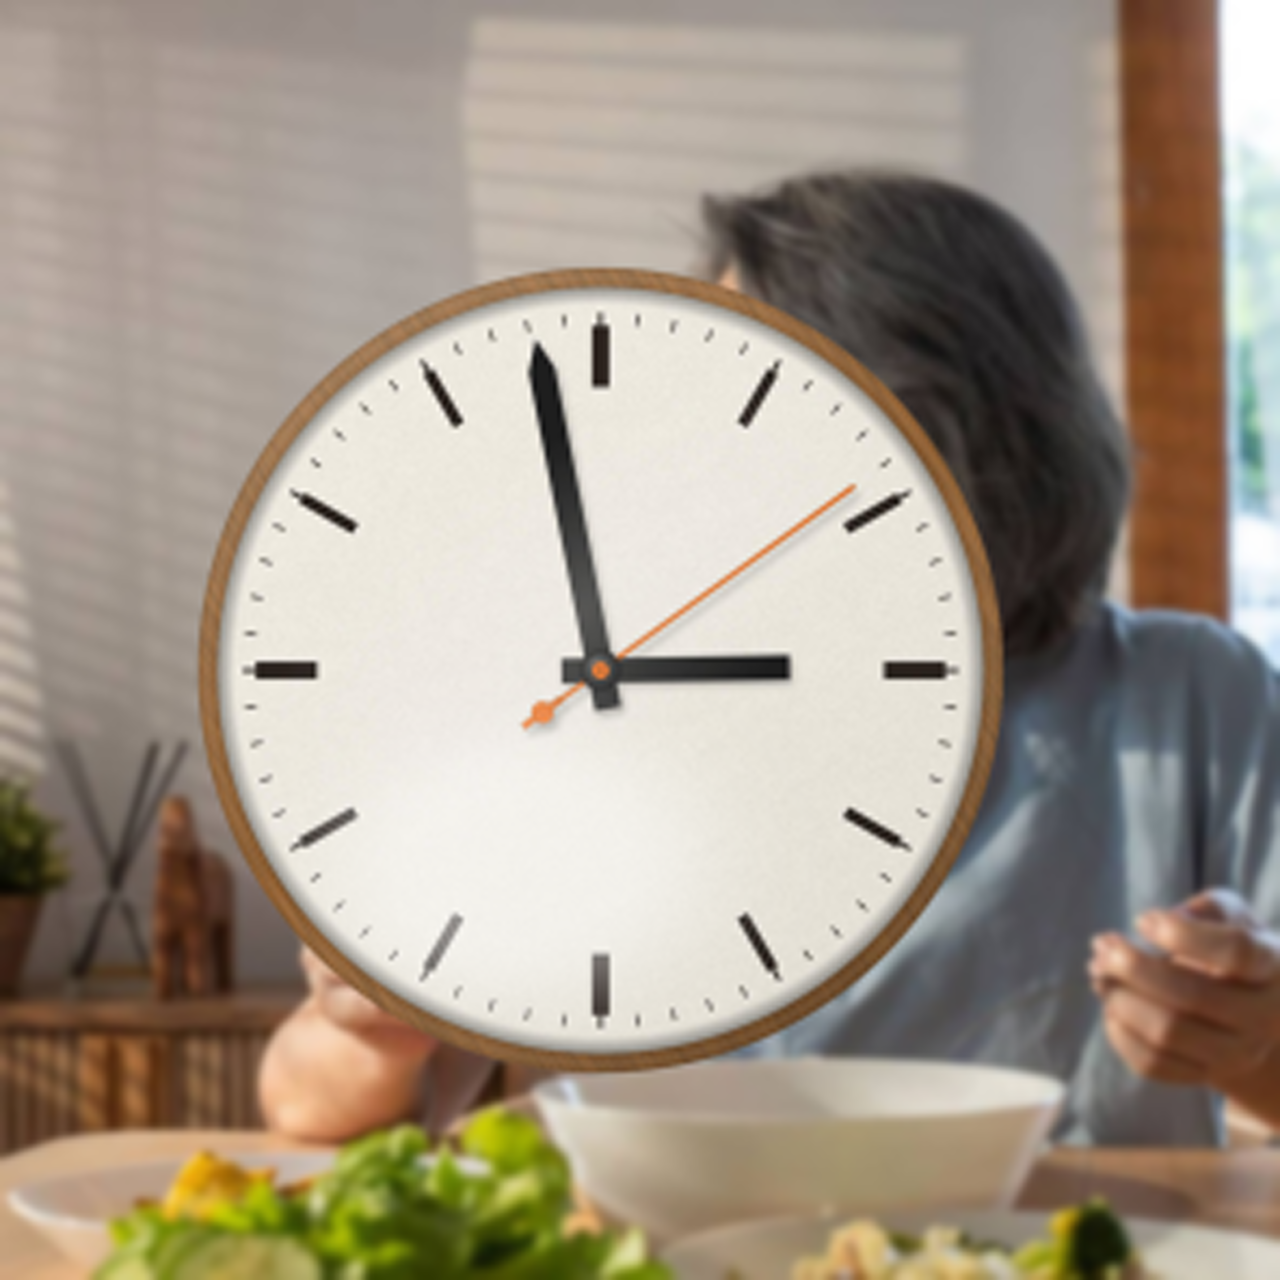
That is 2 h 58 min 09 s
